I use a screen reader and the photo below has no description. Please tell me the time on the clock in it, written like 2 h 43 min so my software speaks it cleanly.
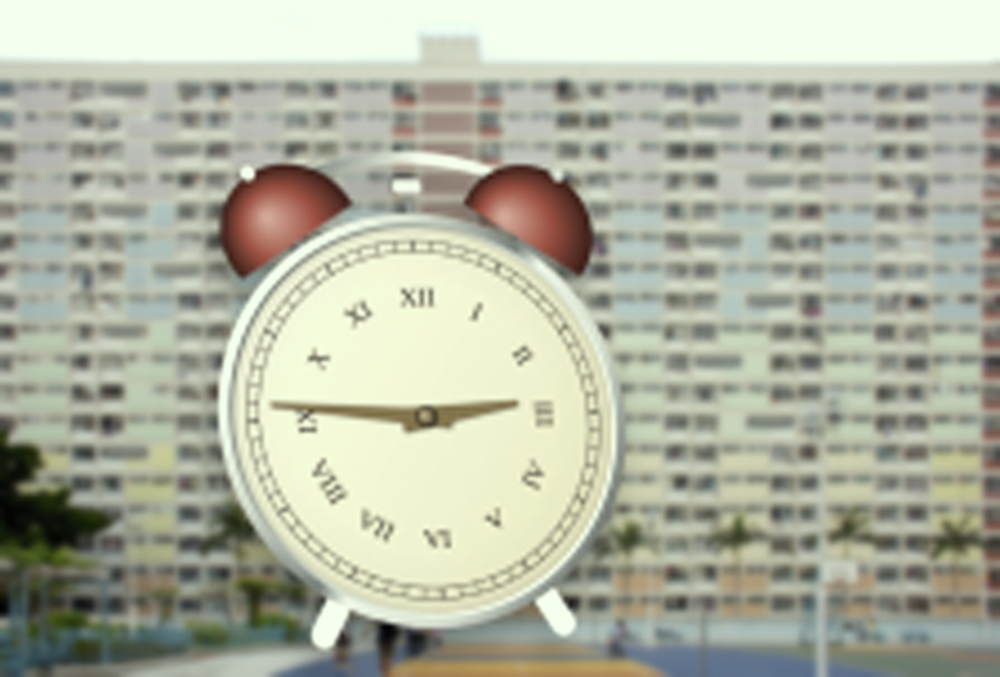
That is 2 h 46 min
